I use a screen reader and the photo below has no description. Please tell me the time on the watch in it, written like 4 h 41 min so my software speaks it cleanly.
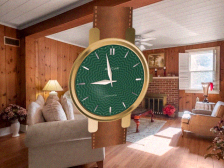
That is 8 h 58 min
